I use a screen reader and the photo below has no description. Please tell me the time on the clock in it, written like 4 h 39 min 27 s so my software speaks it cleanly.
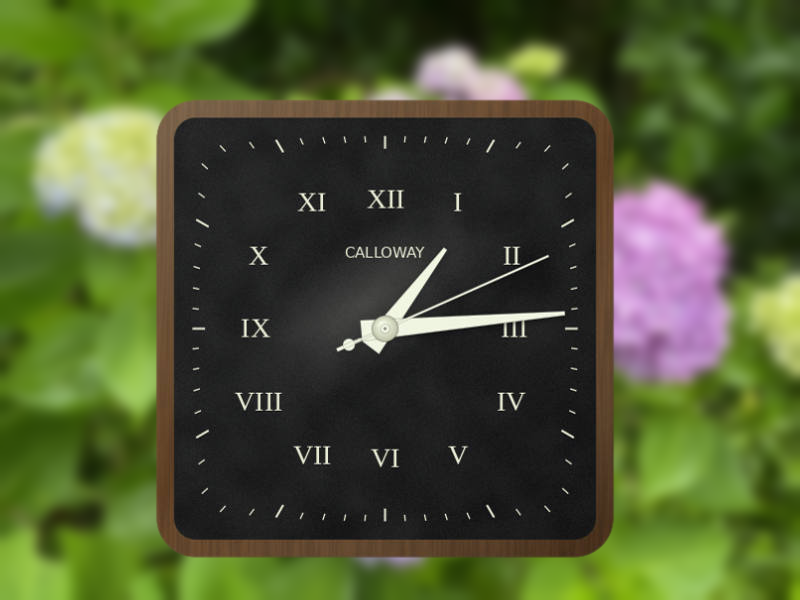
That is 1 h 14 min 11 s
